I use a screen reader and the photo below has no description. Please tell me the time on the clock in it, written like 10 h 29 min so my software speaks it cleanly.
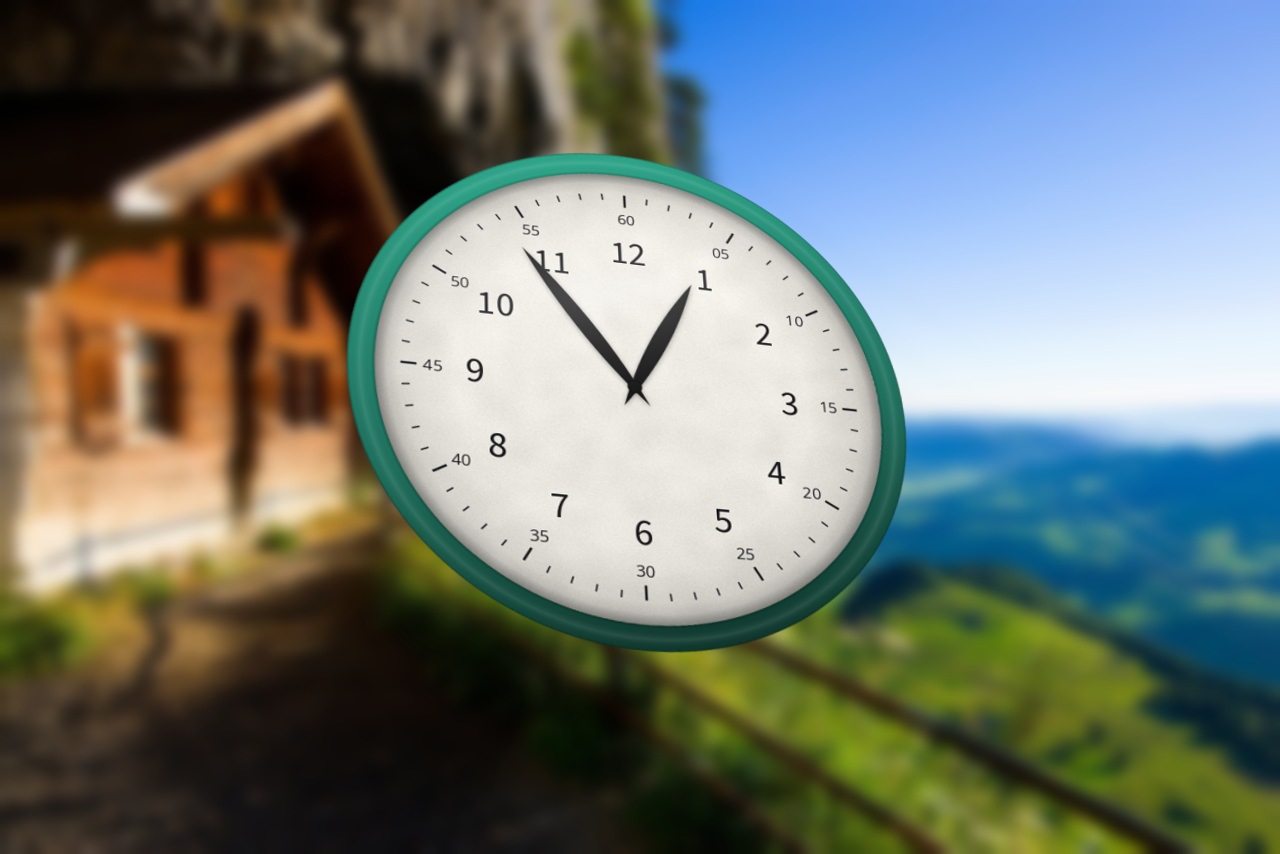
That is 12 h 54 min
